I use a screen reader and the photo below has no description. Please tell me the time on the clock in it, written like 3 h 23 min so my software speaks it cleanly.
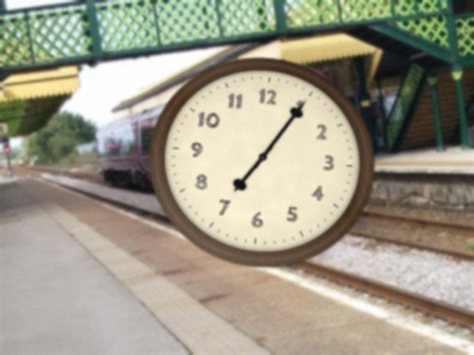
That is 7 h 05 min
